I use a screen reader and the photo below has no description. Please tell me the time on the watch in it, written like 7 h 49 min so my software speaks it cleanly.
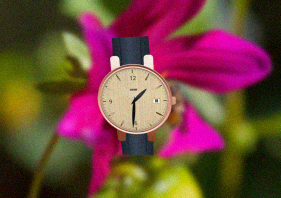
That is 1 h 31 min
